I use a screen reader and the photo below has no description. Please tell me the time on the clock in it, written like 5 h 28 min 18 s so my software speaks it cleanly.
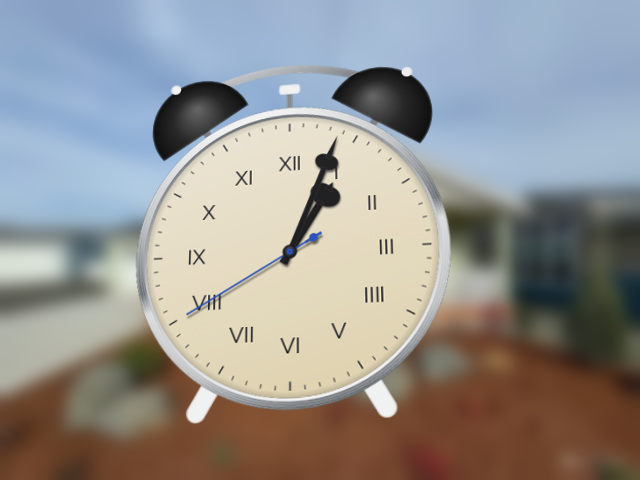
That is 1 h 03 min 40 s
